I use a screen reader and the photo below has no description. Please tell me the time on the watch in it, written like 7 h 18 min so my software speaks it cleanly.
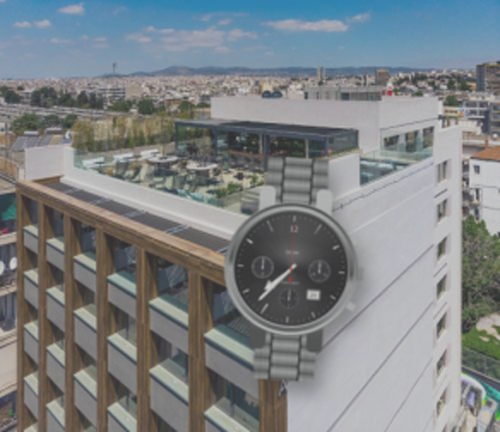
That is 7 h 37 min
